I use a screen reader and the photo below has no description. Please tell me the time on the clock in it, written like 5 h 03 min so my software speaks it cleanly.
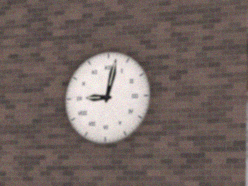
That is 9 h 02 min
